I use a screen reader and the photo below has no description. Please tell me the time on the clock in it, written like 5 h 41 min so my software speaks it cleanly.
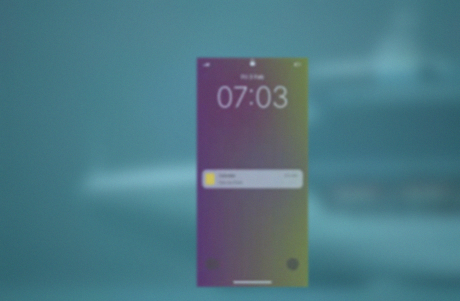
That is 7 h 03 min
